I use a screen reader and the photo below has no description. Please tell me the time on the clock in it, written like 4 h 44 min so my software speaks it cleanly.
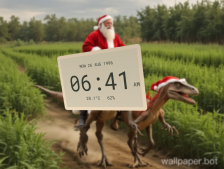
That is 6 h 41 min
